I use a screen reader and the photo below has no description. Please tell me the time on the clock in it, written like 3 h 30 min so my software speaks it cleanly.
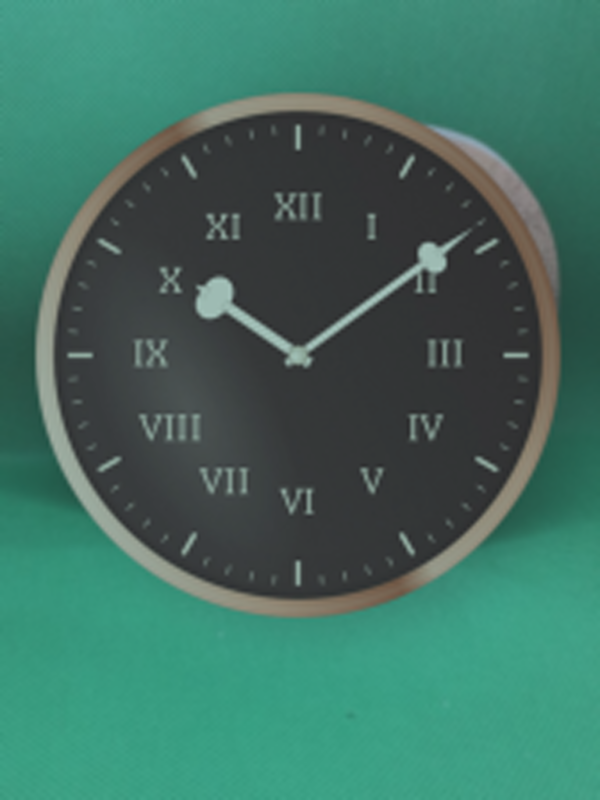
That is 10 h 09 min
